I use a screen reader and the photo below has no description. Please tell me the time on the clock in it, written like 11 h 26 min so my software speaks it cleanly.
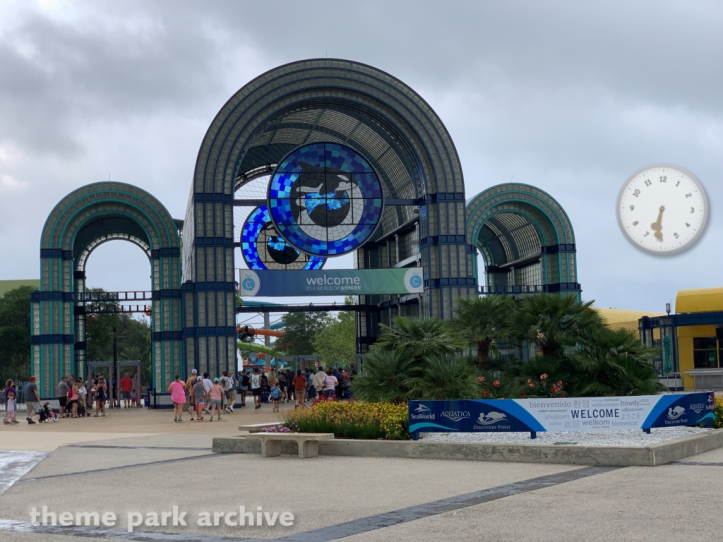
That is 6 h 31 min
